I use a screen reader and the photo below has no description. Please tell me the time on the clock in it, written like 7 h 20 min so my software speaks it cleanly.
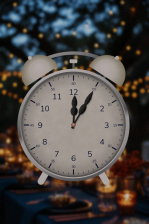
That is 12 h 05 min
